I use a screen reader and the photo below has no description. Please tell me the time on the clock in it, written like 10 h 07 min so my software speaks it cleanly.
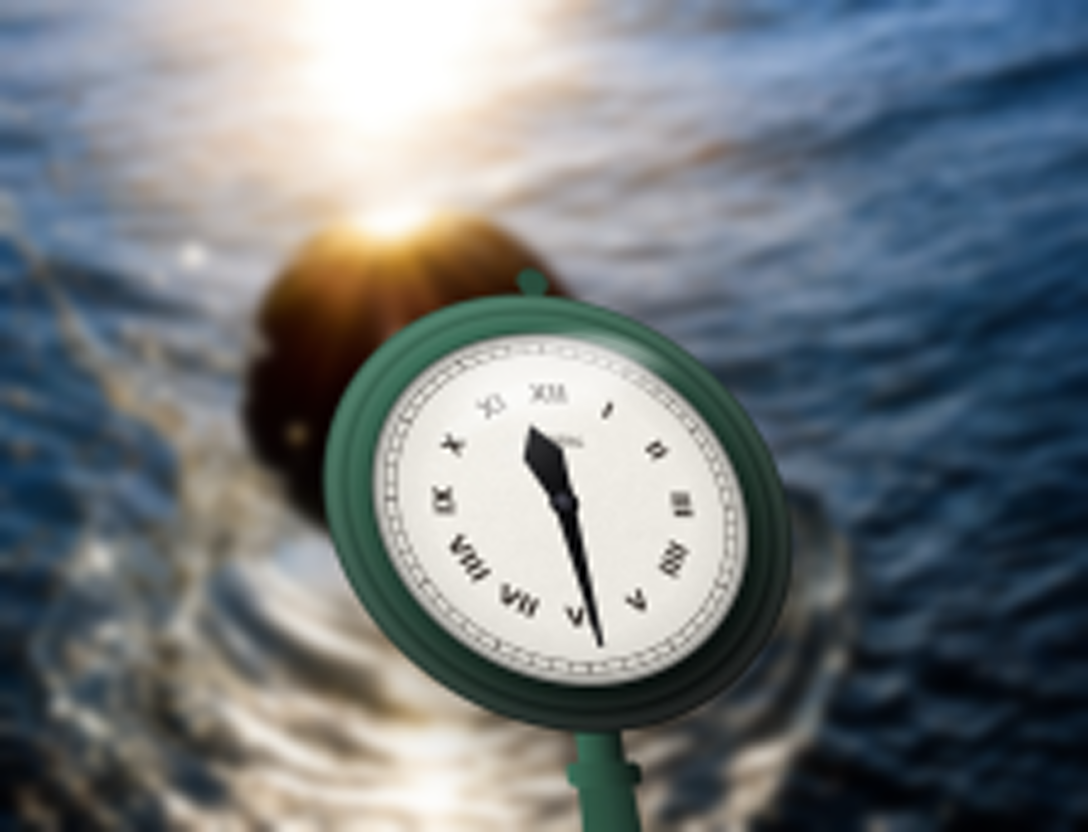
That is 11 h 29 min
